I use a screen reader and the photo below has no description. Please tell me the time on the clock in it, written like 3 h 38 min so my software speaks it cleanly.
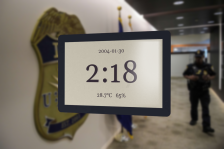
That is 2 h 18 min
